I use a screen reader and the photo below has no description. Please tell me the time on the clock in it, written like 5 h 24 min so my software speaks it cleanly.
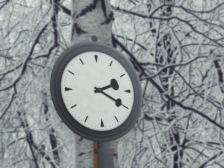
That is 2 h 20 min
